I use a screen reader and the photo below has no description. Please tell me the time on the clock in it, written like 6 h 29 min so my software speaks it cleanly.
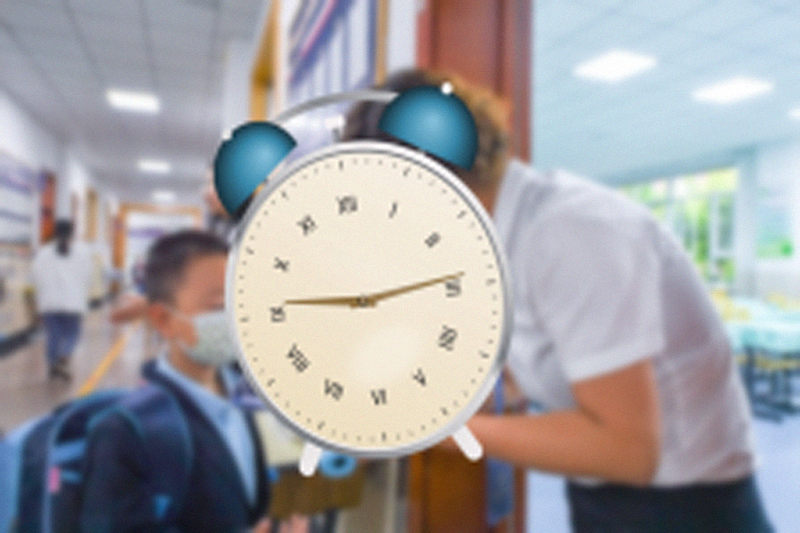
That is 9 h 14 min
